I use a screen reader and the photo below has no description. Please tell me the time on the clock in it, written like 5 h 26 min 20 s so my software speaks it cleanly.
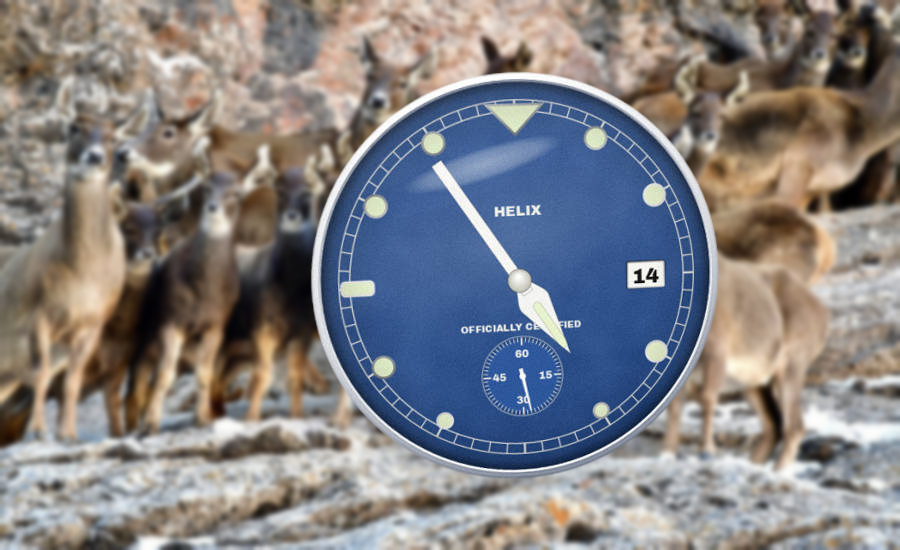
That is 4 h 54 min 28 s
